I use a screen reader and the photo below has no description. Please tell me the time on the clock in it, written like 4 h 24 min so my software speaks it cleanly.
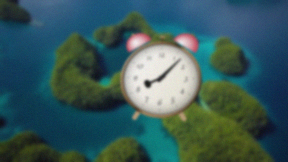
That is 8 h 07 min
